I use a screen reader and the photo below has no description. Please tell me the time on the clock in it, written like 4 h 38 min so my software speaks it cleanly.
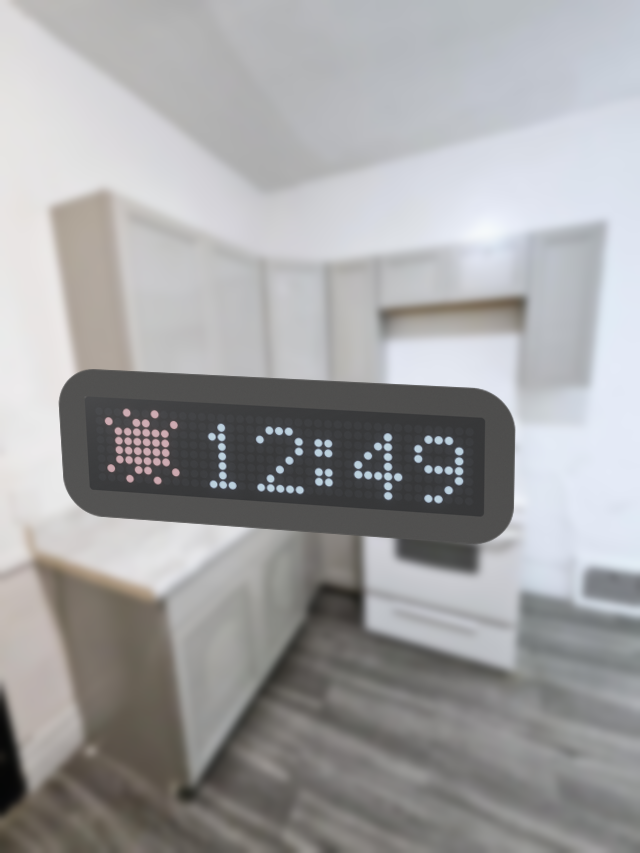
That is 12 h 49 min
